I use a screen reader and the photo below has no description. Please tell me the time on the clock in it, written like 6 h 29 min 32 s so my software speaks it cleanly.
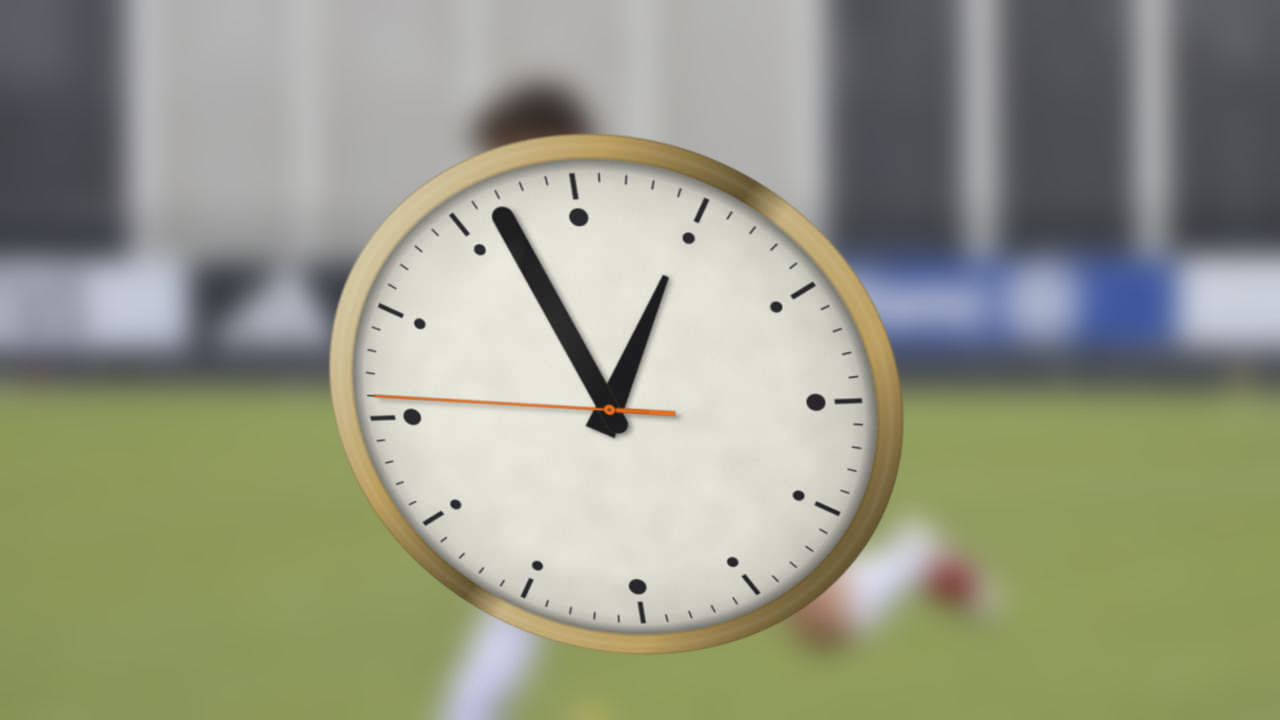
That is 12 h 56 min 46 s
